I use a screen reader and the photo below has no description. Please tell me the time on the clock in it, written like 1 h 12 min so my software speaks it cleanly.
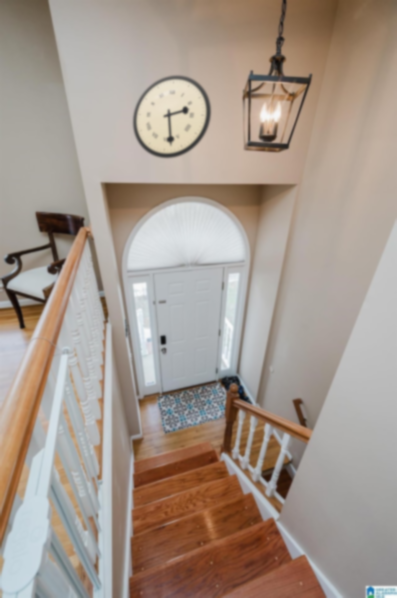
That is 2 h 28 min
